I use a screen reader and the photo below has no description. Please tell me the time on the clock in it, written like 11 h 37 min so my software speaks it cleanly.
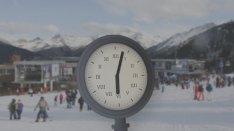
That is 6 h 03 min
